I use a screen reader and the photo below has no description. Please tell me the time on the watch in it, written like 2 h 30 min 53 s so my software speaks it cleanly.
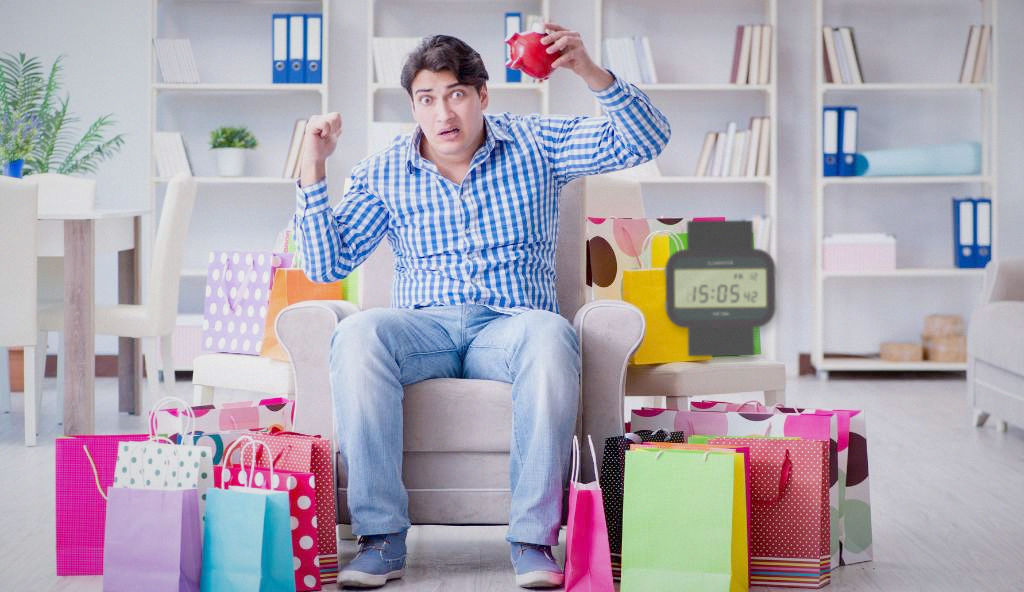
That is 15 h 05 min 42 s
